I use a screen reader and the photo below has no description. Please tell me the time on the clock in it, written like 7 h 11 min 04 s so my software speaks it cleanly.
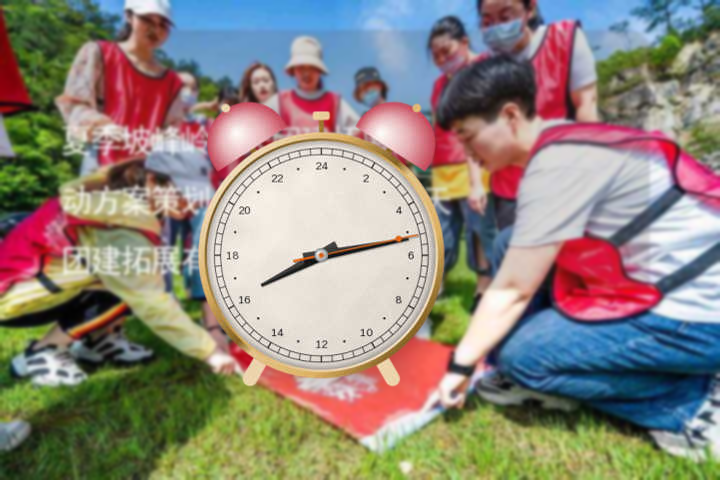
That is 16 h 13 min 13 s
